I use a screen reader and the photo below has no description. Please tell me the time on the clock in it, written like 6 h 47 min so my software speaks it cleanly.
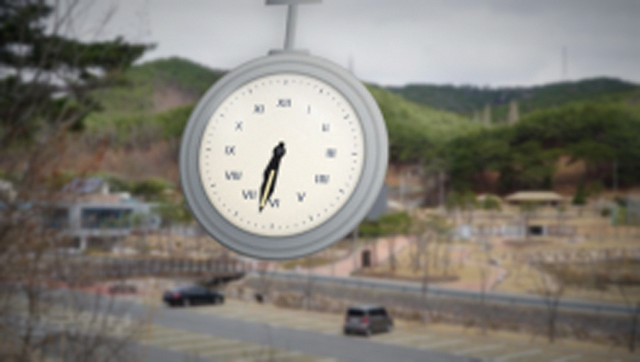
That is 6 h 32 min
